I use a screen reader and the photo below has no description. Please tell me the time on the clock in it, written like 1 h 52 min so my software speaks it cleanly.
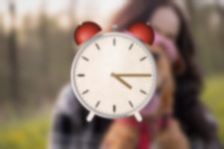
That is 4 h 15 min
